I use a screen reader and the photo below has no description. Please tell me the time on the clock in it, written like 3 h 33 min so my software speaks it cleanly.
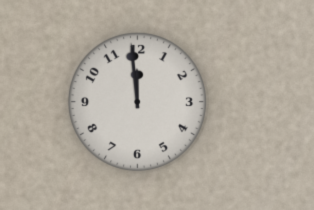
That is 11 h 59 min
